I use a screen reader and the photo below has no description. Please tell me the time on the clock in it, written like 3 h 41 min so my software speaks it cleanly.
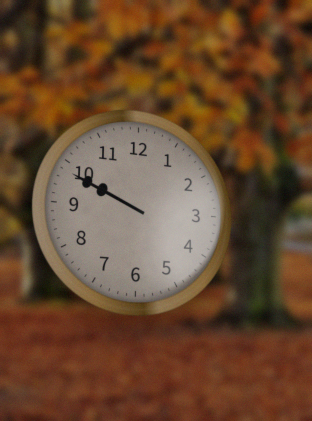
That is 9 h 49 min
